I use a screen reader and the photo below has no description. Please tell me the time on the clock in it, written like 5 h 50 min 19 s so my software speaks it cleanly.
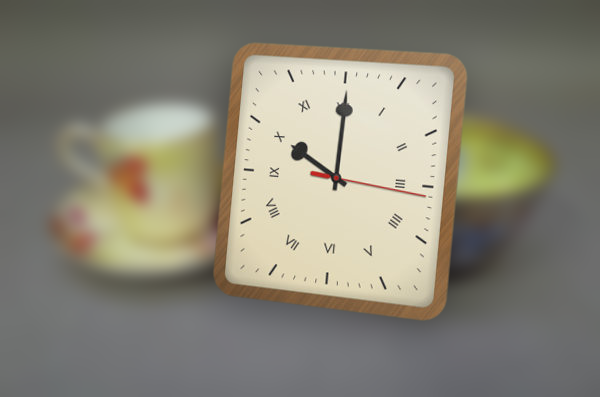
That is 10 h 00 min 16 s
